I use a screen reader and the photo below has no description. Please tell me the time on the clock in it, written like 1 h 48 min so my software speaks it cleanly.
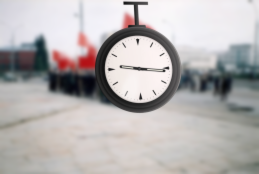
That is 9 h 16 min
